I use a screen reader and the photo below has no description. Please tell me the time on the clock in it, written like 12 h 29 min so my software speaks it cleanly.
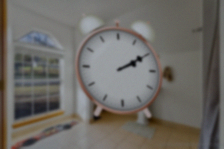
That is 2 h 10 min
